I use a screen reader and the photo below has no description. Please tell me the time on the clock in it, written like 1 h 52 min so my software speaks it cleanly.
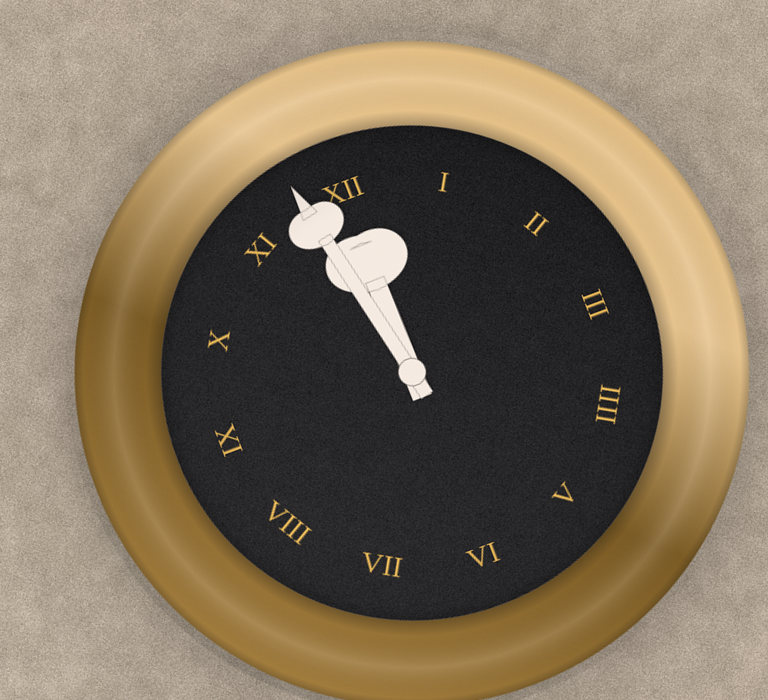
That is 11 h 58 min
